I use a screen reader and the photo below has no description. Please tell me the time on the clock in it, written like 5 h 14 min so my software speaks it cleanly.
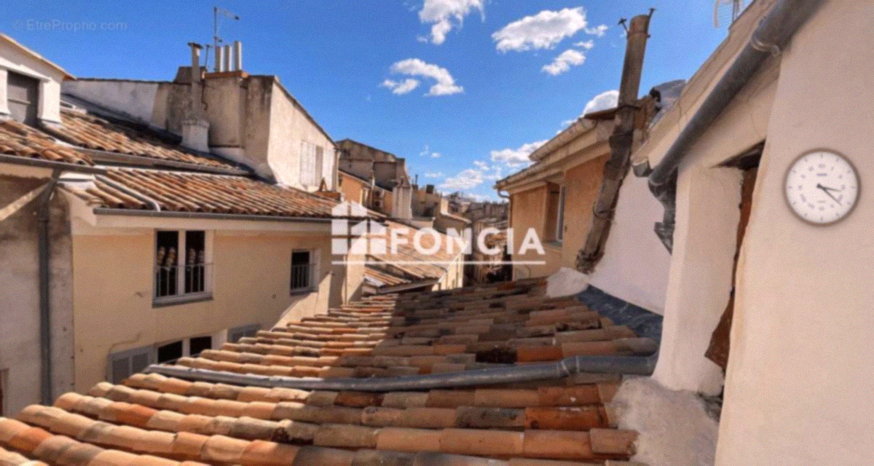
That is 3 h 22 min
